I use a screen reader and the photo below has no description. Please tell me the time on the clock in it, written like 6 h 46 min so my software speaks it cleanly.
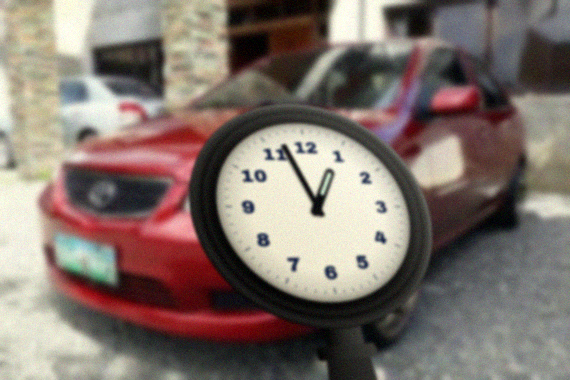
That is 12 h 57 min
